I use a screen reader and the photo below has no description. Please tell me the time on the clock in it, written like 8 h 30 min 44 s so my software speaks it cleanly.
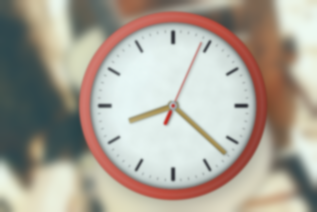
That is 8 h 22 min 04 s
